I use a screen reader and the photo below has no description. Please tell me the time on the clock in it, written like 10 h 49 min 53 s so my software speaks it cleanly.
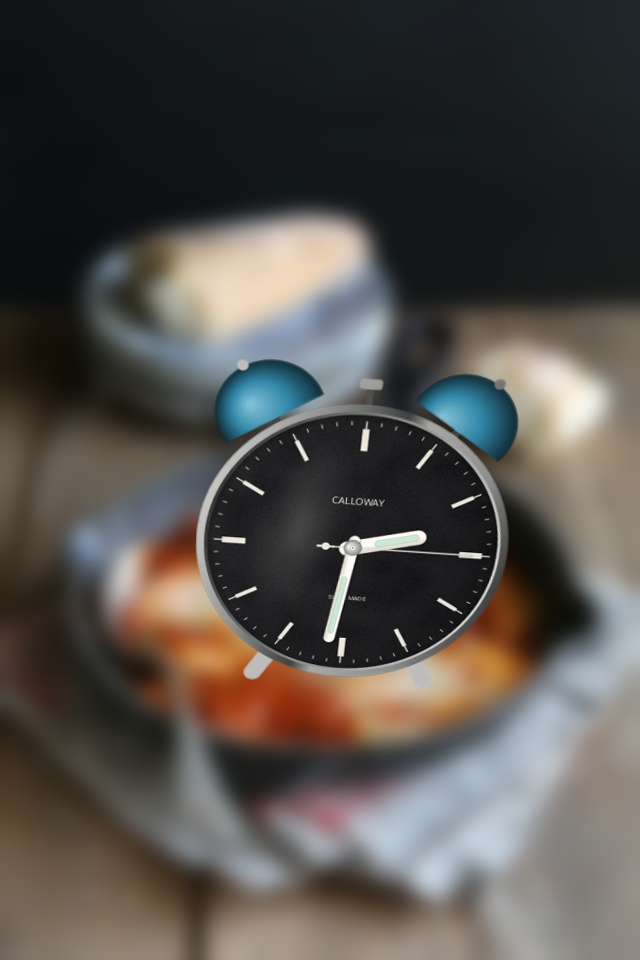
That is 2 h 31 min 15 s
